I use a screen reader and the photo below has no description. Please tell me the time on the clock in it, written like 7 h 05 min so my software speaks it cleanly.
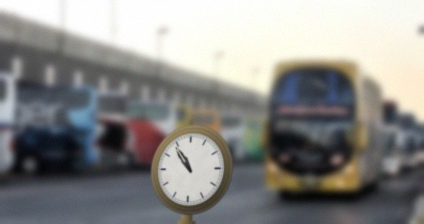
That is 10 h 54 min
